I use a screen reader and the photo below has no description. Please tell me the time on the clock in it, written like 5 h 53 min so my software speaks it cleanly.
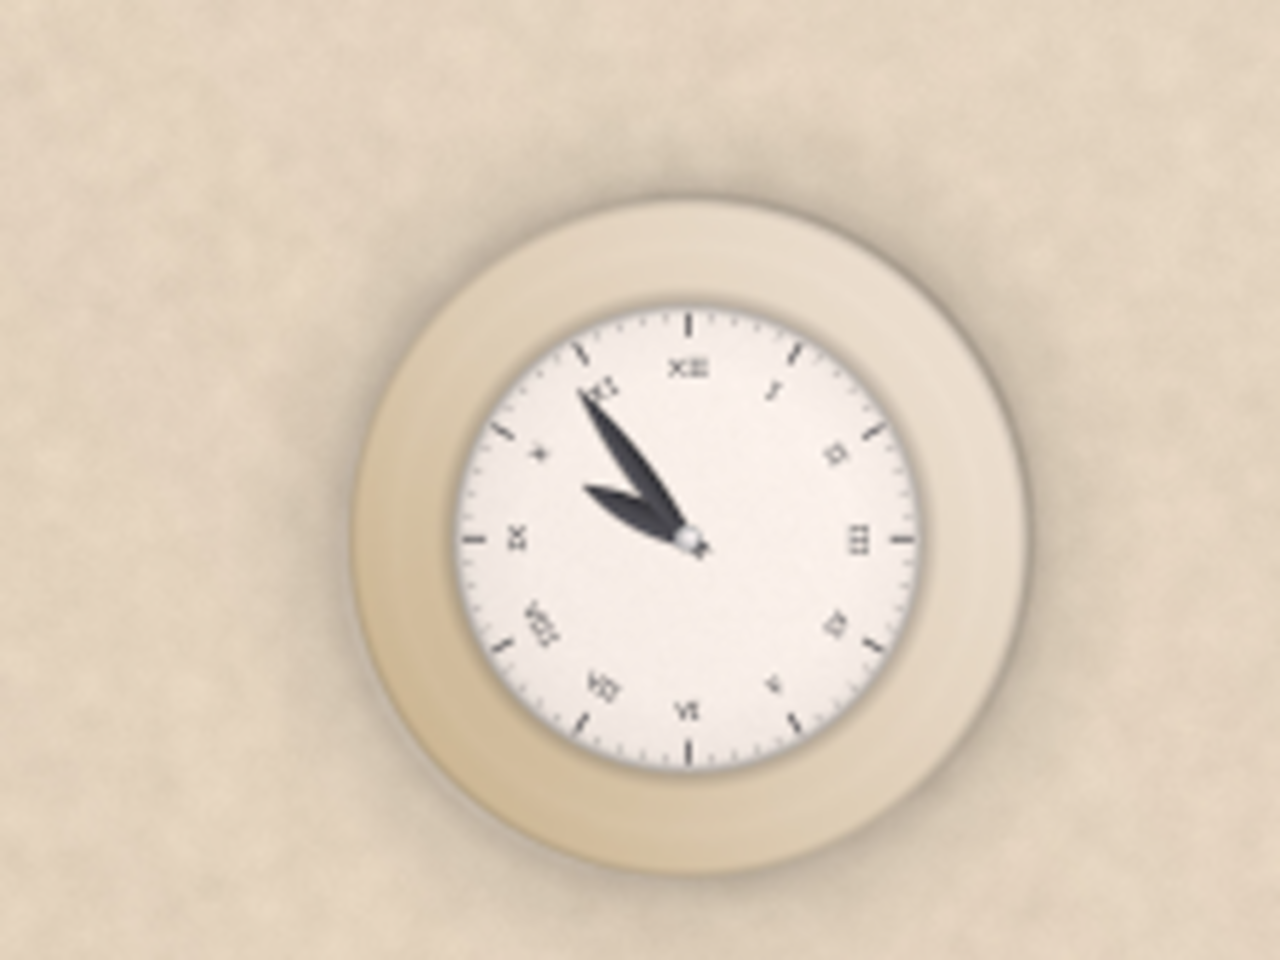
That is 9 h 54 min
